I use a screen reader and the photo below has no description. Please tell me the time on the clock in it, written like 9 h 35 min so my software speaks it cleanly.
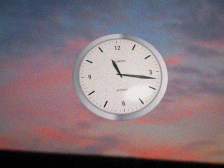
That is 11 h 17 min
